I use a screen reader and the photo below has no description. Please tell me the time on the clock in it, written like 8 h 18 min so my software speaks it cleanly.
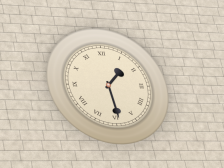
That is 1 h 29 min
